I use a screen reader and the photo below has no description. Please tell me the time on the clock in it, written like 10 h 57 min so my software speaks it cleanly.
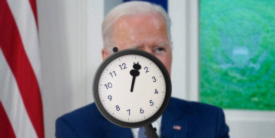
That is 1 h 06 min
